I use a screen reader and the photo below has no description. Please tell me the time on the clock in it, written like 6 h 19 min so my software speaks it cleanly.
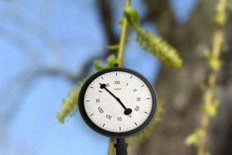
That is 4 h 53 min
